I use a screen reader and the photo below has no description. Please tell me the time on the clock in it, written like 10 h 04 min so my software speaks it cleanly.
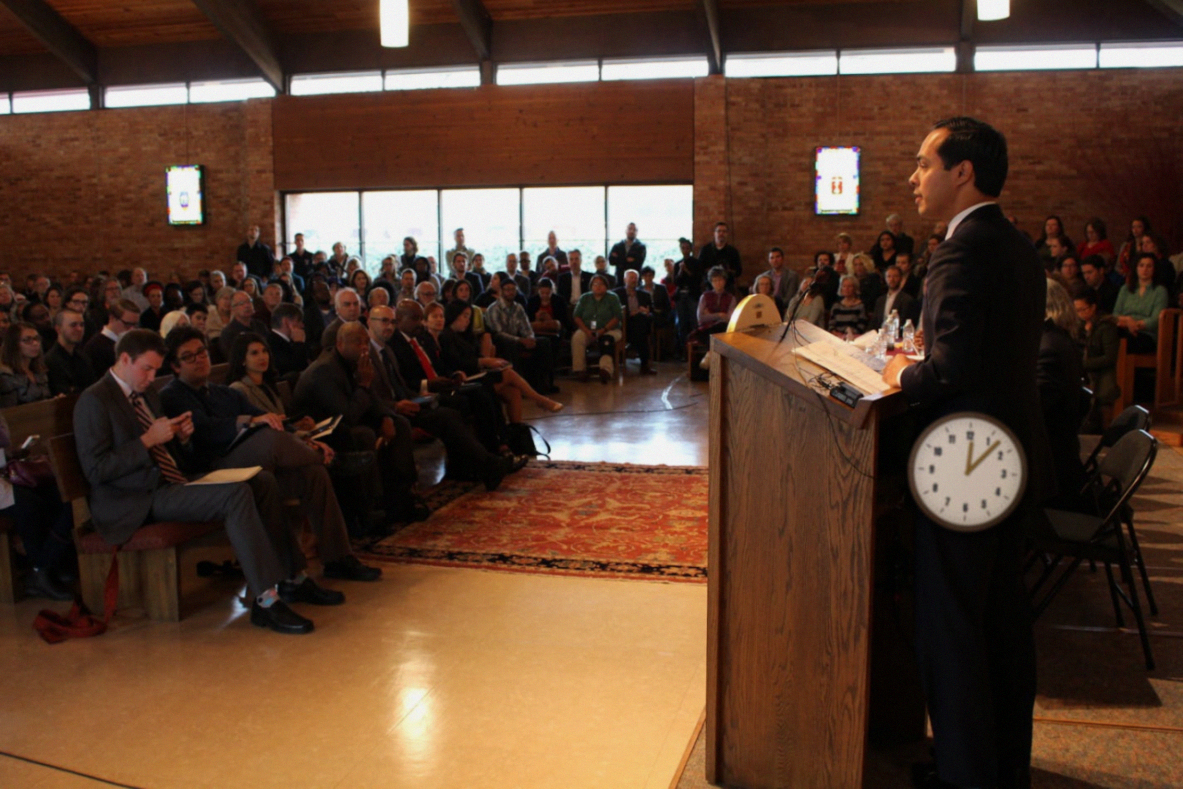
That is 12 h 07 min
